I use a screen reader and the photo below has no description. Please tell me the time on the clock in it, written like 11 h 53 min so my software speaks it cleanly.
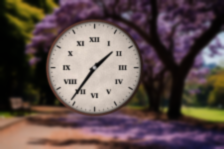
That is 1 h 36 min
